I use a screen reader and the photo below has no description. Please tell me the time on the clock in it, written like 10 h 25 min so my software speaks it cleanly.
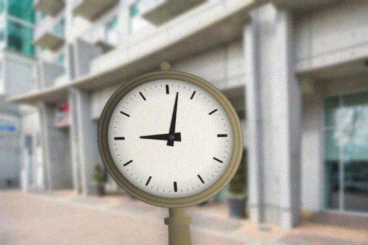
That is 9 h 02 min
